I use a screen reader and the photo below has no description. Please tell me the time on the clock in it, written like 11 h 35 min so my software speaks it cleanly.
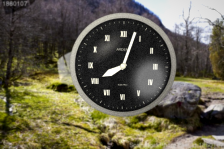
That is 8 h 03 min
